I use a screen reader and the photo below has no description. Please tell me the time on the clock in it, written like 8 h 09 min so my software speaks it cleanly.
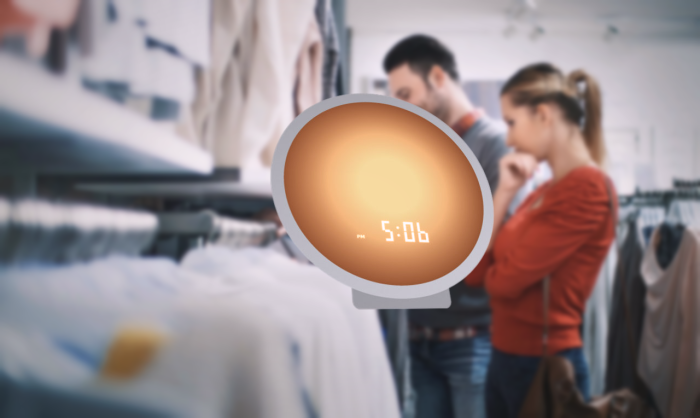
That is 5 h 06 min
